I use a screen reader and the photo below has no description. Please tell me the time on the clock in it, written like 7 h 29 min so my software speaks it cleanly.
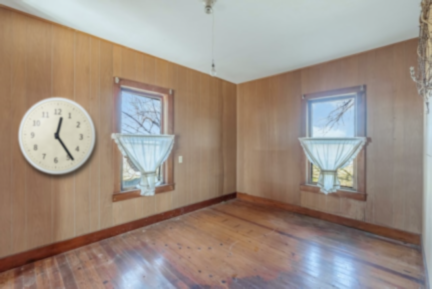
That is 12 h 24 min
